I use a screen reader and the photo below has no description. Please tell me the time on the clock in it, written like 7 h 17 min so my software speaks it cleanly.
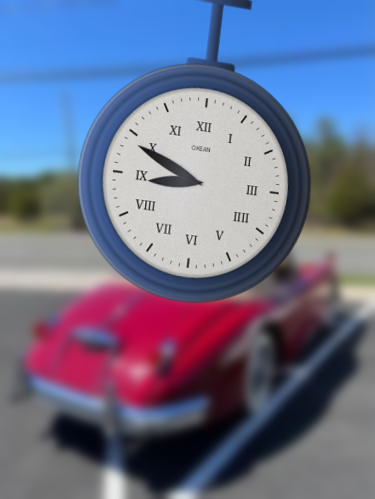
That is 8 h 49 min
